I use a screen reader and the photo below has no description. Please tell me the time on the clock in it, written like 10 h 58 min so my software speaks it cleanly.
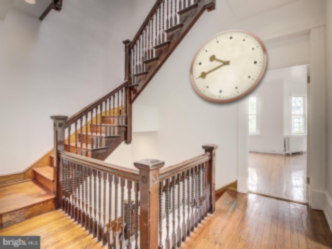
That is 9 h 40 min
